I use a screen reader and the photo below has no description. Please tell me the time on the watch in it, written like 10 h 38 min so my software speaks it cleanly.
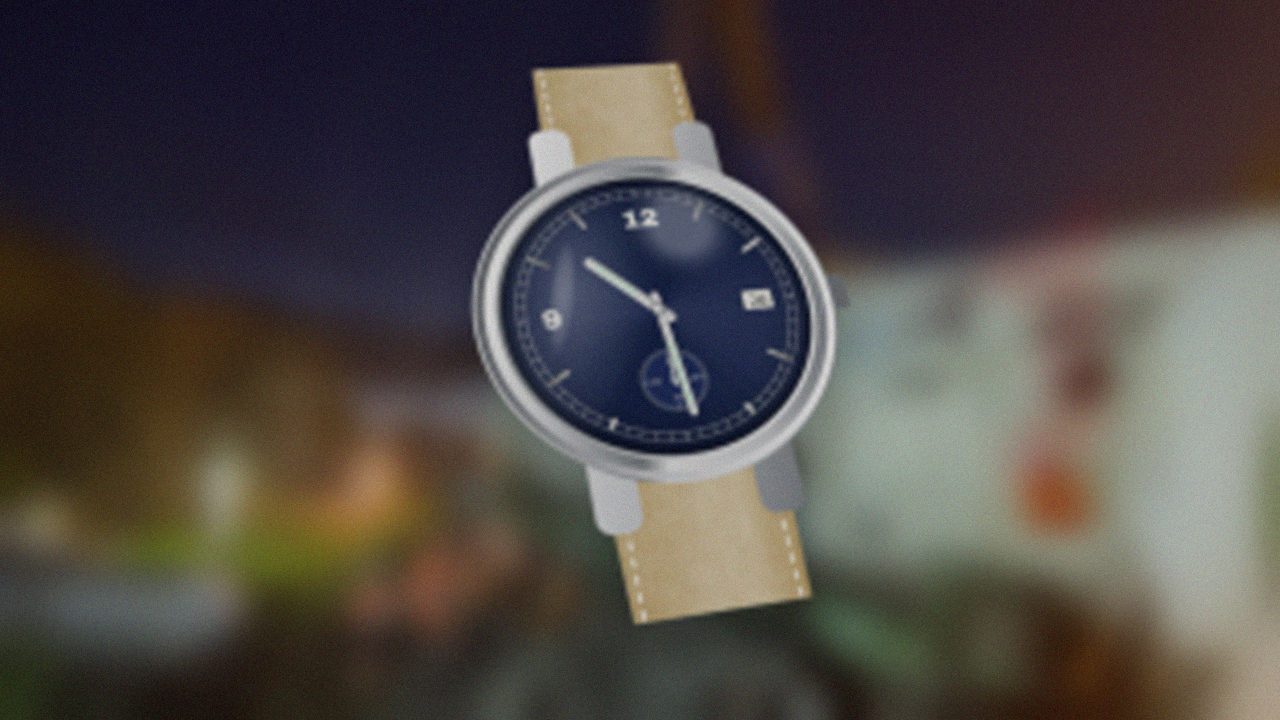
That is 10 h 29 min
